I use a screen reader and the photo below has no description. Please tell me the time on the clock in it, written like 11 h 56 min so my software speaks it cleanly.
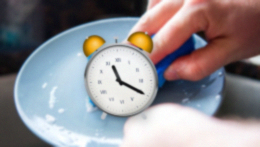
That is 11 h 20 min
